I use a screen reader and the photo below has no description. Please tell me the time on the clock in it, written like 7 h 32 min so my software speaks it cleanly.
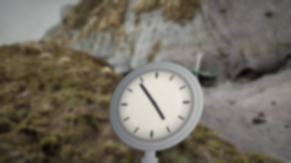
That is 4 h 54 min
